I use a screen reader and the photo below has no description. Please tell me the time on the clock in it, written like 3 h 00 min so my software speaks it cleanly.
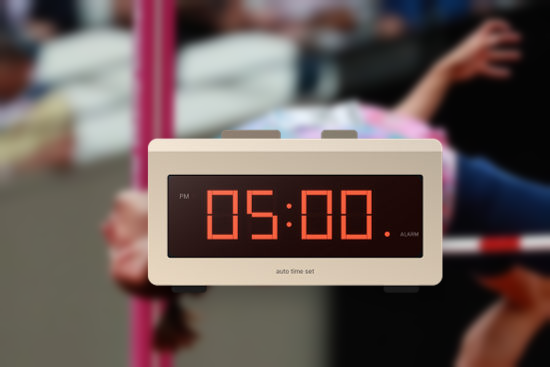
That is 5 h 00 min
